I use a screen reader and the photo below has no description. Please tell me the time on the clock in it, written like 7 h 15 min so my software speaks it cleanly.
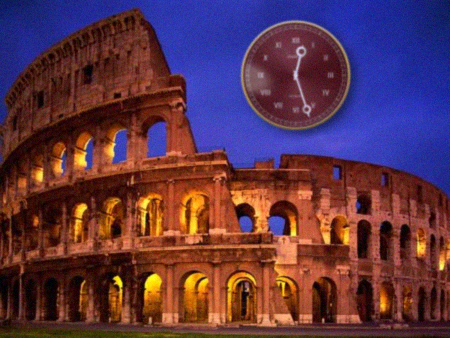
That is 12 h 27 min
